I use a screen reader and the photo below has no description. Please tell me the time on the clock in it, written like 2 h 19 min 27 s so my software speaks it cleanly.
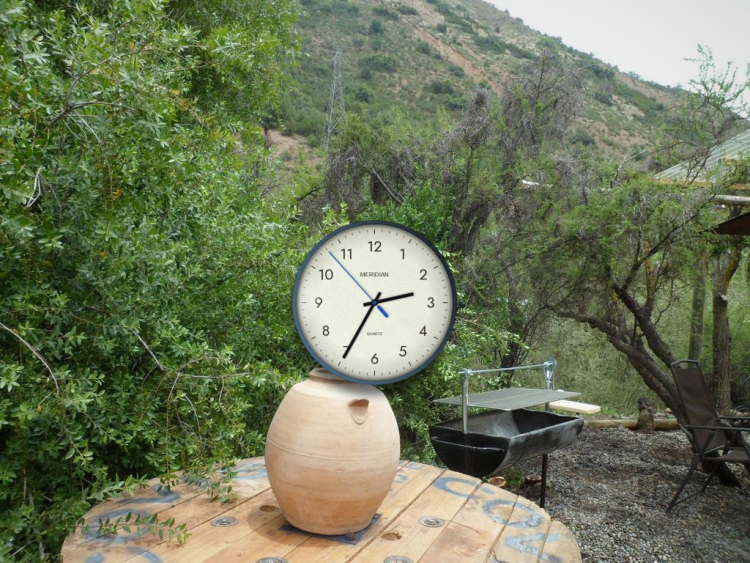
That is 2 h 34 min 53 s
